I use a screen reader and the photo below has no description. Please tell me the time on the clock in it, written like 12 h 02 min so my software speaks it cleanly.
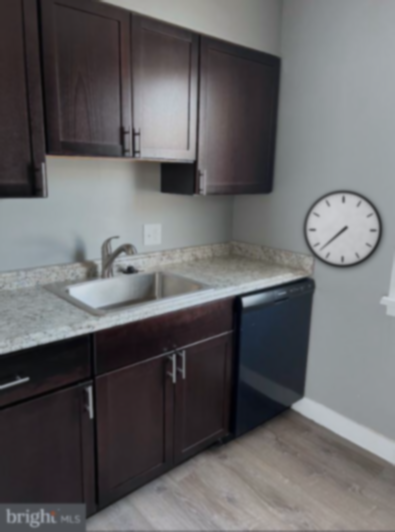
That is 7 h 38 min
